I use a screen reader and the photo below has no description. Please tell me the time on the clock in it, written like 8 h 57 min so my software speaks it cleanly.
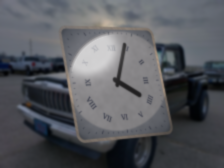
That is 4 h 04 min
